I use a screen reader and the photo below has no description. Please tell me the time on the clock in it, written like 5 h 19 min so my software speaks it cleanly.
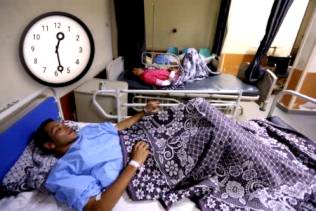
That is 12 h 28 min
